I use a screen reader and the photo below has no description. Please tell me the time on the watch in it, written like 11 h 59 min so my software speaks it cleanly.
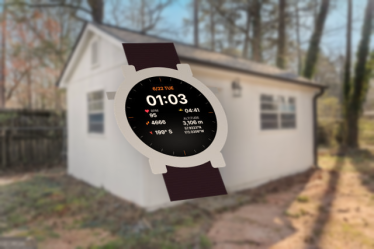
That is 1 h 03 min
